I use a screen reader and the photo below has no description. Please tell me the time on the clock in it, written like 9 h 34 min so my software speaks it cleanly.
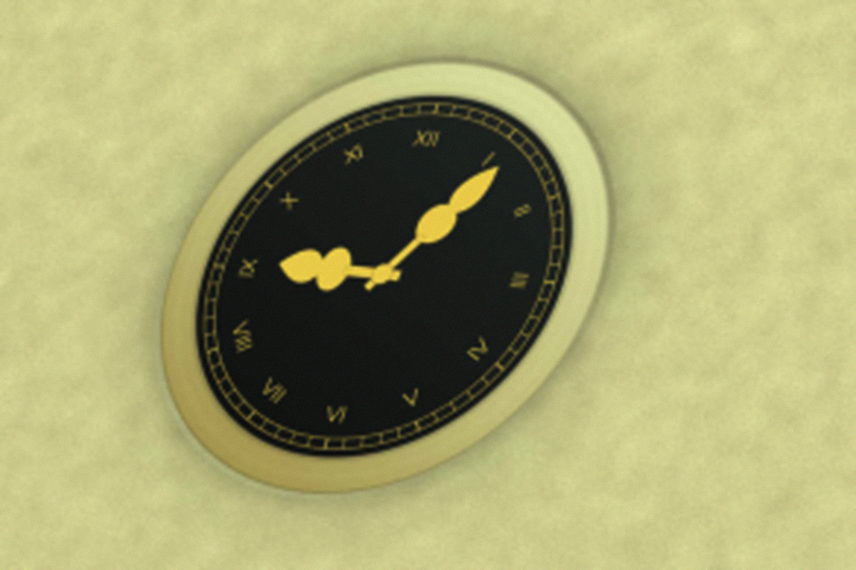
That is 9 h 06 min
